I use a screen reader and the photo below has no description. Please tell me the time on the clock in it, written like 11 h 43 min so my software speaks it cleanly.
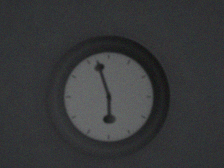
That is 5 h 57 min
